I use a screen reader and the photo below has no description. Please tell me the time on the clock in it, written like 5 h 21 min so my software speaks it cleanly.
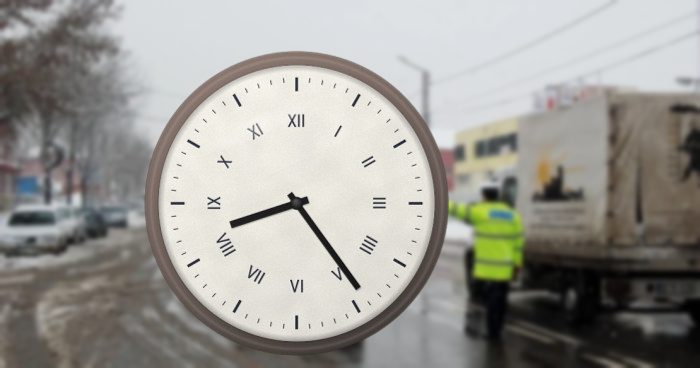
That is 8 h 24 min
